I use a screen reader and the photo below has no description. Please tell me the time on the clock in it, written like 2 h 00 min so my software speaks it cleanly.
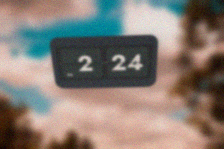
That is 2 h 24 min
